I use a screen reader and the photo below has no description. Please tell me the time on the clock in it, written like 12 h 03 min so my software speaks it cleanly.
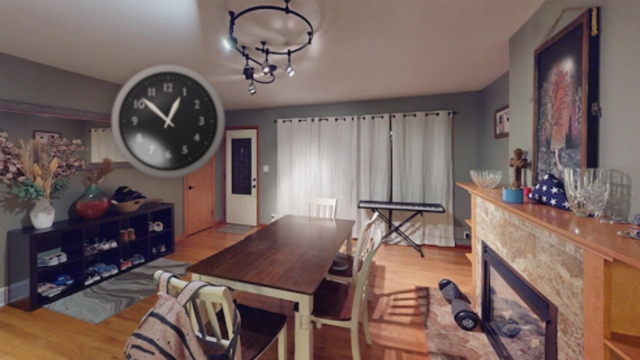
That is 12 h 52 min
